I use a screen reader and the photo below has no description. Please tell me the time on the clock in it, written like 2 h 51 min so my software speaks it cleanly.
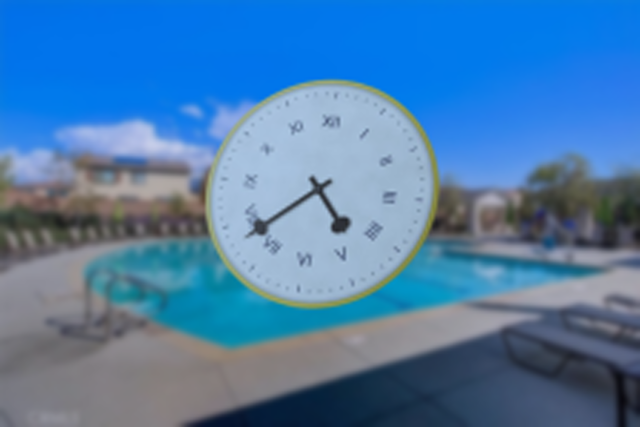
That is 4 h 38 min
